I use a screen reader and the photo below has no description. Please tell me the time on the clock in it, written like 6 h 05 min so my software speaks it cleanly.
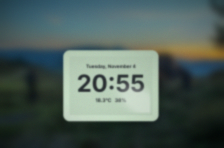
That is 20 h 55 min
